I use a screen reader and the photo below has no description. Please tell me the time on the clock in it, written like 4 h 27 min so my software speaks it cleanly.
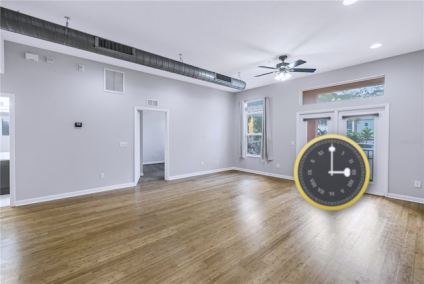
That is 3 h 00 min
